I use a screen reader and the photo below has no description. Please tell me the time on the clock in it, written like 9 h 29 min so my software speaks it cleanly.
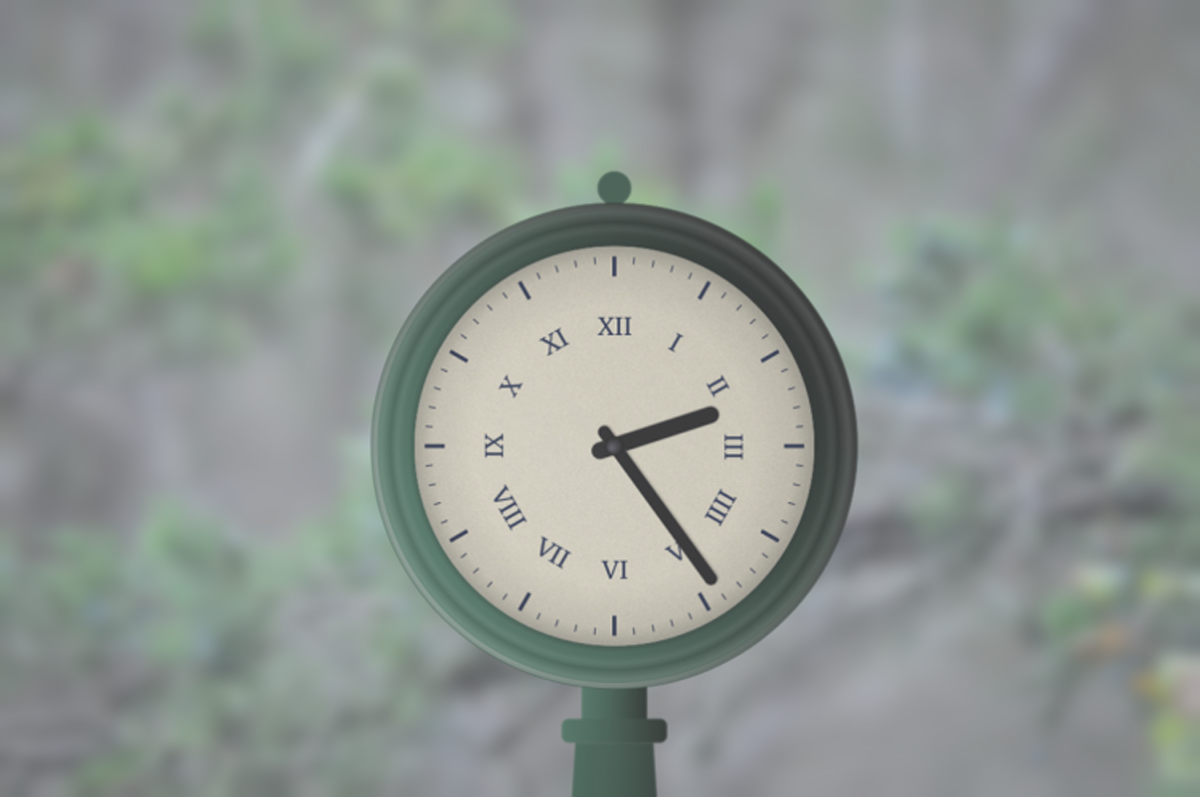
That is 2 h 24 min
